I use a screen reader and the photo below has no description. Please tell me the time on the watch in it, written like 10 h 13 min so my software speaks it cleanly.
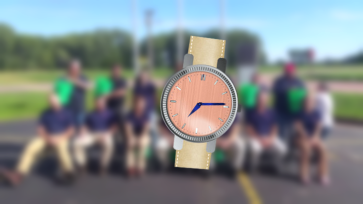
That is 7 h 14 min
